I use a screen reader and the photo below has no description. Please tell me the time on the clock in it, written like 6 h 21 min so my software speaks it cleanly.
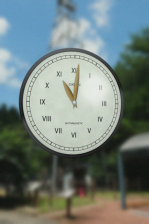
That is 11 h 01 min
